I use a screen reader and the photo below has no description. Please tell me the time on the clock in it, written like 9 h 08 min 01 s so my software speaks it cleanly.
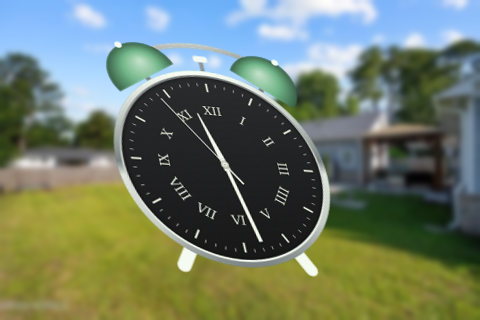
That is 11 h 27 min 54 s
